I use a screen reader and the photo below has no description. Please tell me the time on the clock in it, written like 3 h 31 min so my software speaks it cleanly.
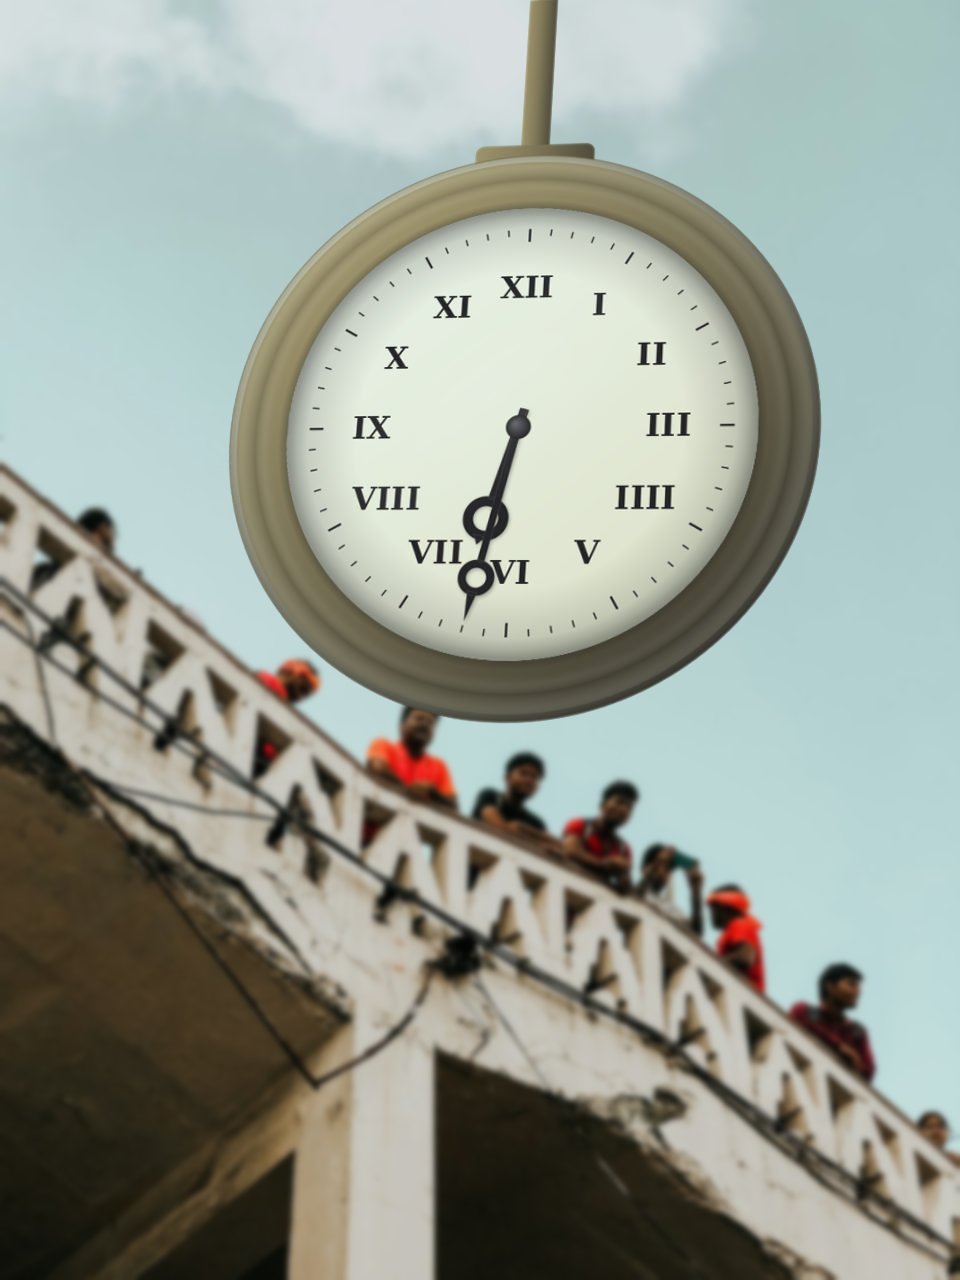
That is 6 h 32 min
